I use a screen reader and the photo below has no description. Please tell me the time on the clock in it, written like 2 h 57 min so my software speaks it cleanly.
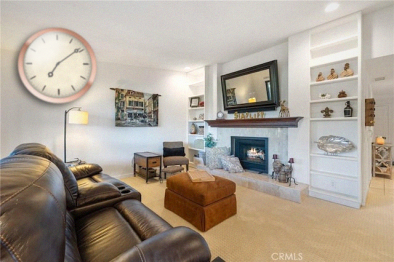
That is 7 h 09 min
